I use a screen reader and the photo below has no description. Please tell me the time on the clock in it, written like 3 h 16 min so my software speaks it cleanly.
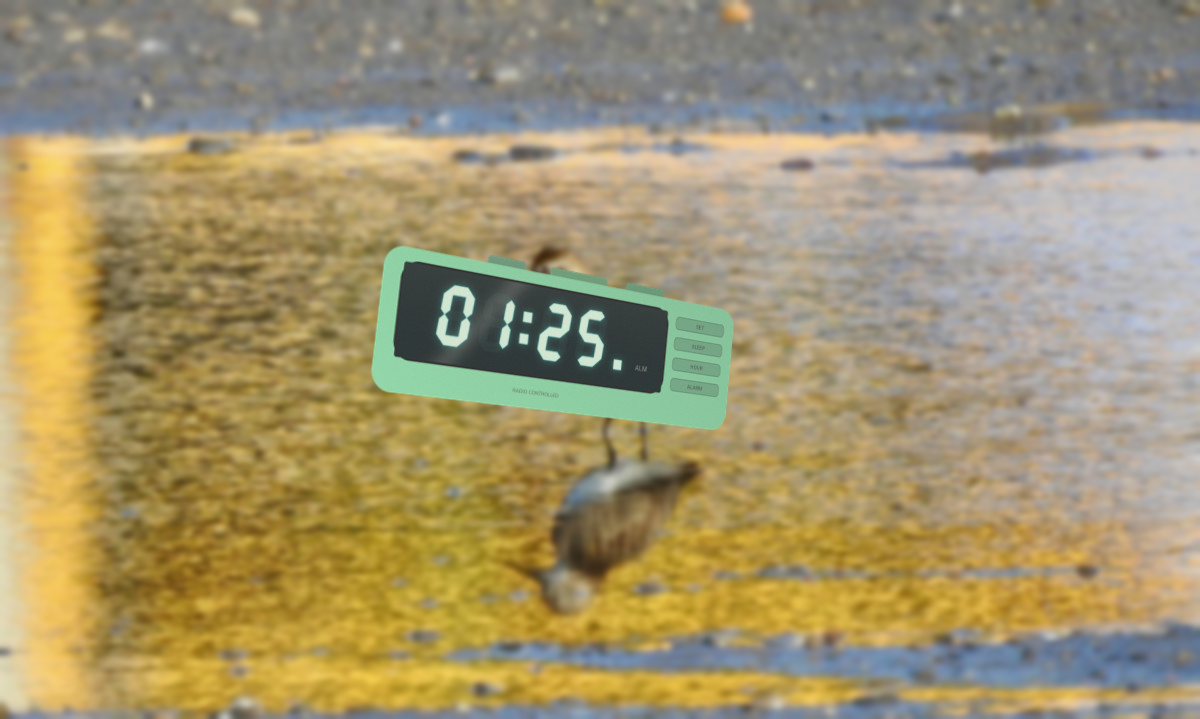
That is 1 h 25 min
